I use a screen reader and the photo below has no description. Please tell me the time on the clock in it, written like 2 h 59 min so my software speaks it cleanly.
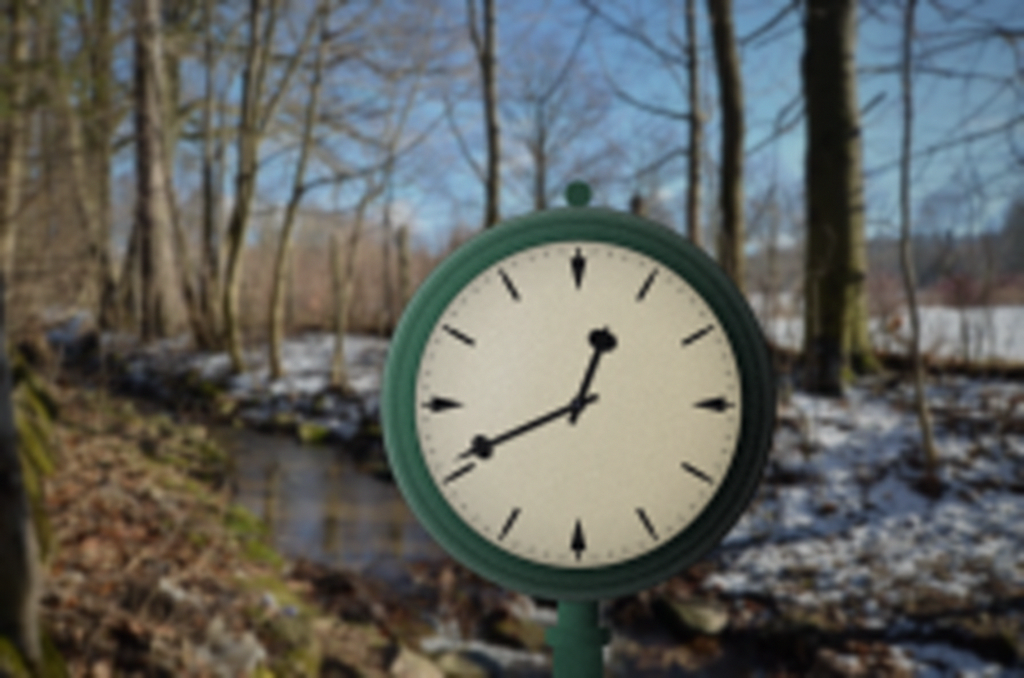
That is 12 h 41 min
